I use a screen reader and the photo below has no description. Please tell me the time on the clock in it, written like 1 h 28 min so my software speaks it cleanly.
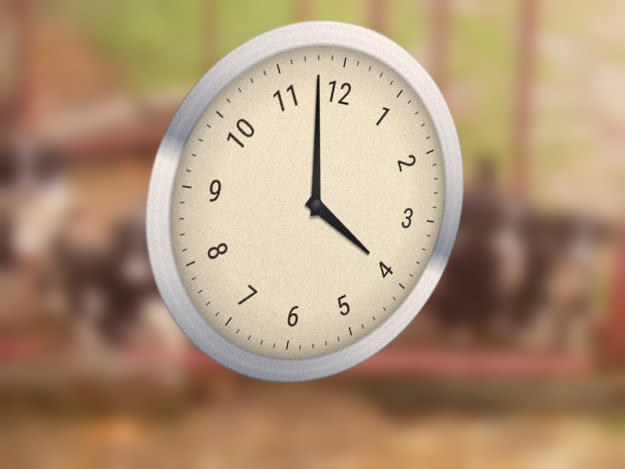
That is 3 h 58 min
